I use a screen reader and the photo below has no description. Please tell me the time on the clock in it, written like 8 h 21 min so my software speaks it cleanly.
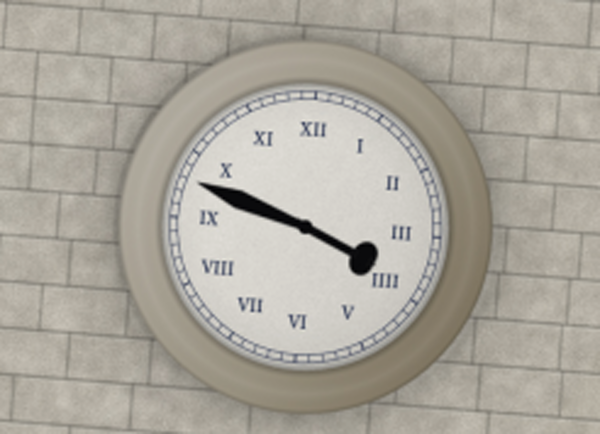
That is 3 h 48 min
